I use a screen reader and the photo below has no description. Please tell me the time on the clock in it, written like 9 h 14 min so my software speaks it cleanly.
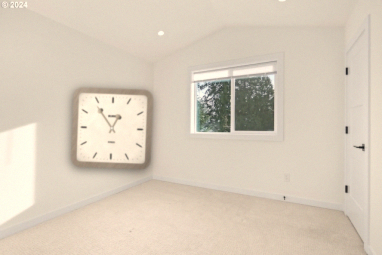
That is 12 h 54 min
